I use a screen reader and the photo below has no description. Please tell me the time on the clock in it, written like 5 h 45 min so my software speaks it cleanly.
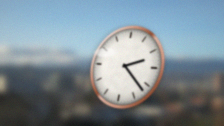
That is 2 h 22 min
